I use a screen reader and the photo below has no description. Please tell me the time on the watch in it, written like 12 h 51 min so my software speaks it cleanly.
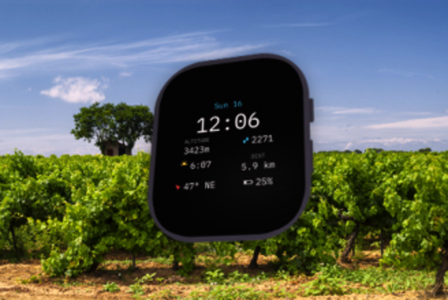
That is 12 h 06 min
